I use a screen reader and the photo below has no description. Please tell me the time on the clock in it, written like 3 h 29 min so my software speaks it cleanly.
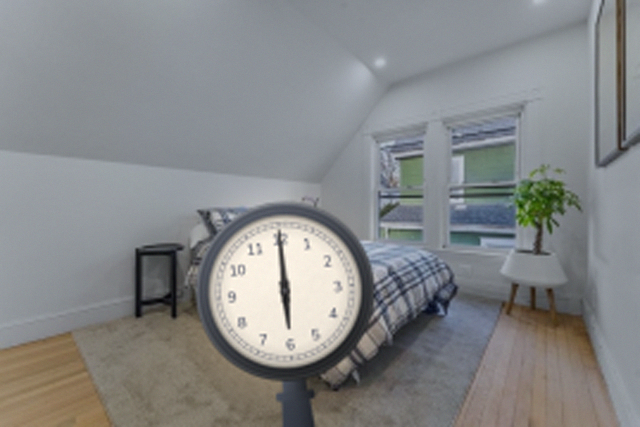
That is 6 h 00 min
